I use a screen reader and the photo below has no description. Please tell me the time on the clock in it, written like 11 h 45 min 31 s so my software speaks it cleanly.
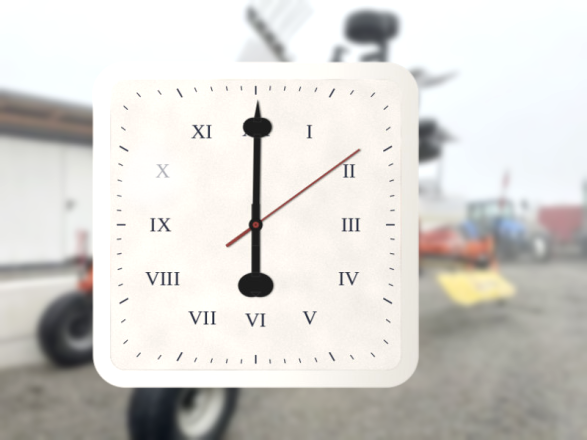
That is 6 h 00 min 09 s
